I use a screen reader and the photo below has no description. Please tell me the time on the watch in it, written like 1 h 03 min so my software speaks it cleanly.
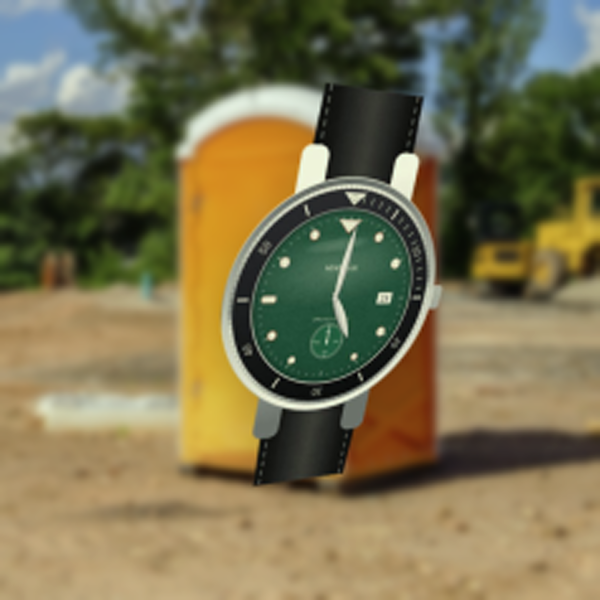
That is 5 h 01 min
